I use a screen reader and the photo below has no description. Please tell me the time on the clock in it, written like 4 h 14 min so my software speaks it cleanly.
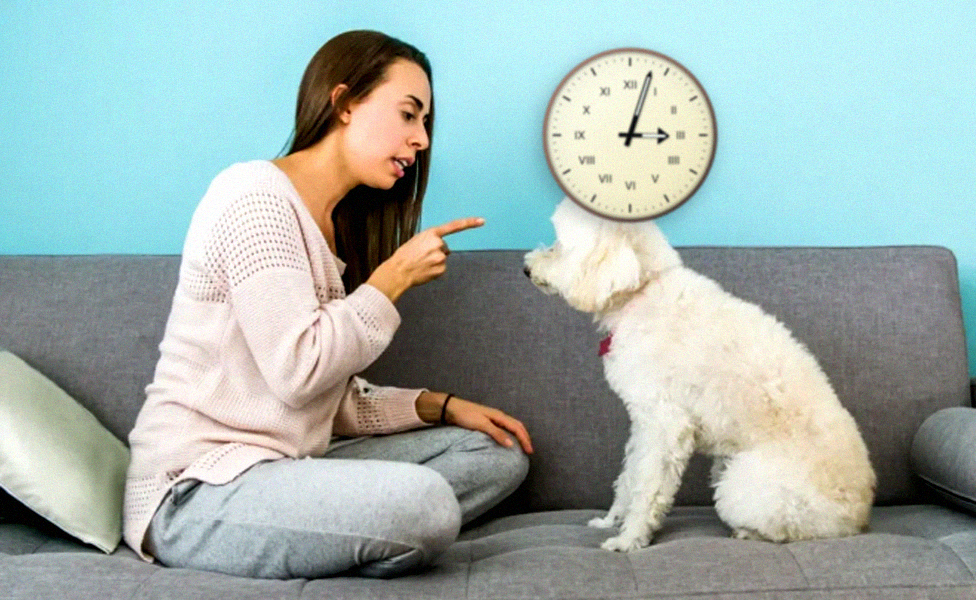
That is 3 h 03 min
